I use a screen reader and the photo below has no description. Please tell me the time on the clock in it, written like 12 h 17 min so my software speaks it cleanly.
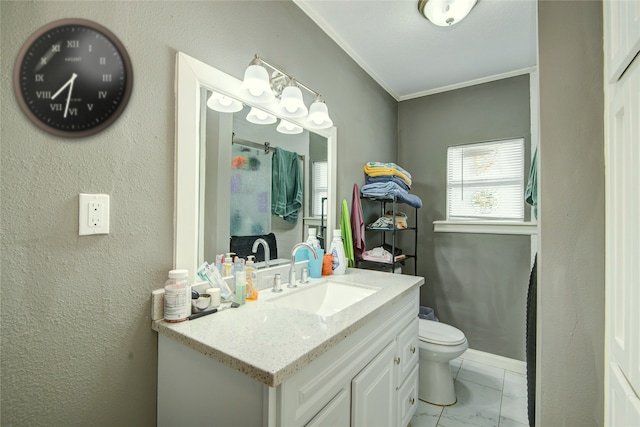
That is 7 h 32 min
